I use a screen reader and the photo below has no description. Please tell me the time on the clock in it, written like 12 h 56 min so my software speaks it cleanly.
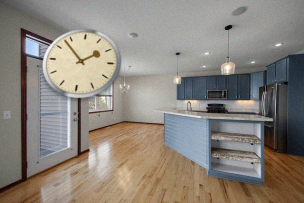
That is 1 h 53 min
